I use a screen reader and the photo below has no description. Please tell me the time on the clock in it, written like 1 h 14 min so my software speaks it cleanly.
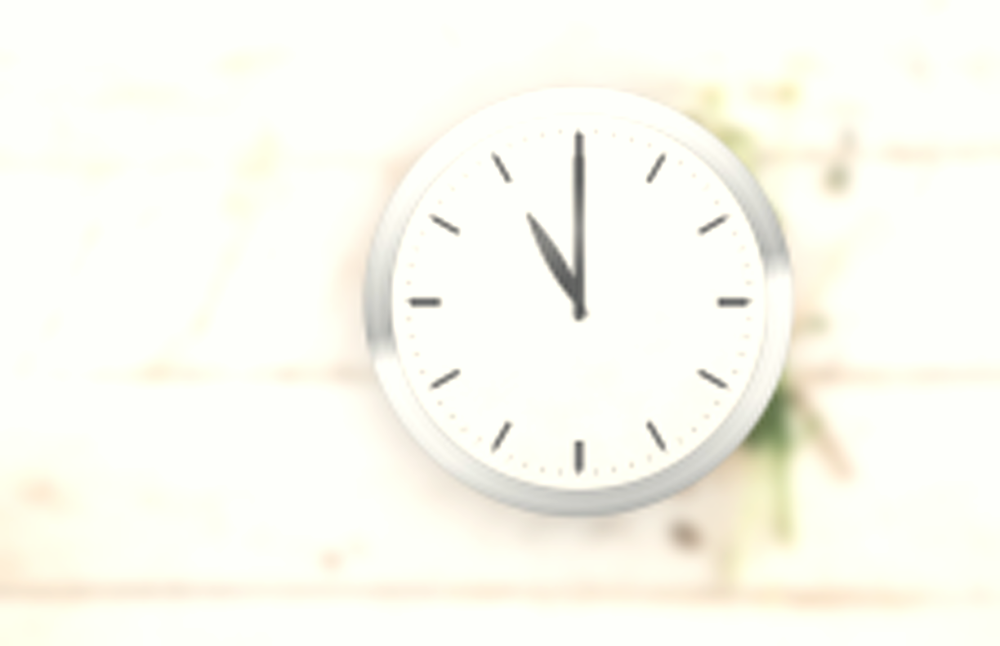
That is 11 h 00 min
